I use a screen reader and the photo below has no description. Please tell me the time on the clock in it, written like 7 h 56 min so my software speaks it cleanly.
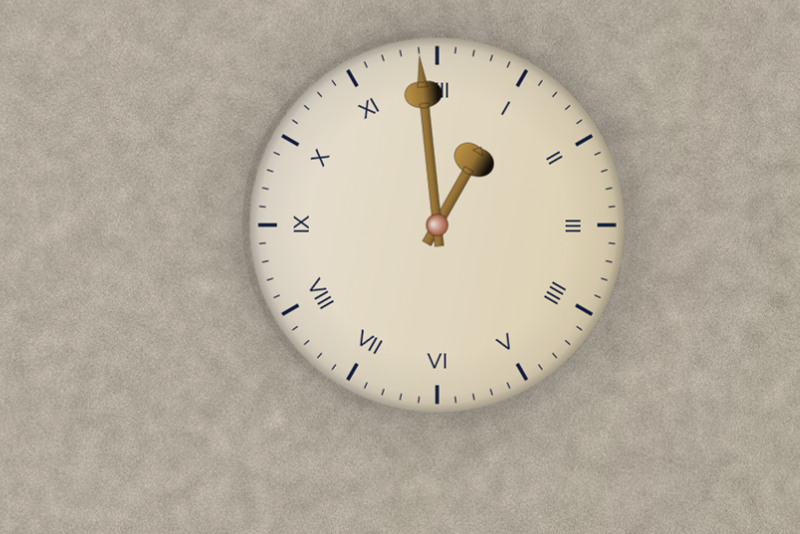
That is 12 h 59 min
